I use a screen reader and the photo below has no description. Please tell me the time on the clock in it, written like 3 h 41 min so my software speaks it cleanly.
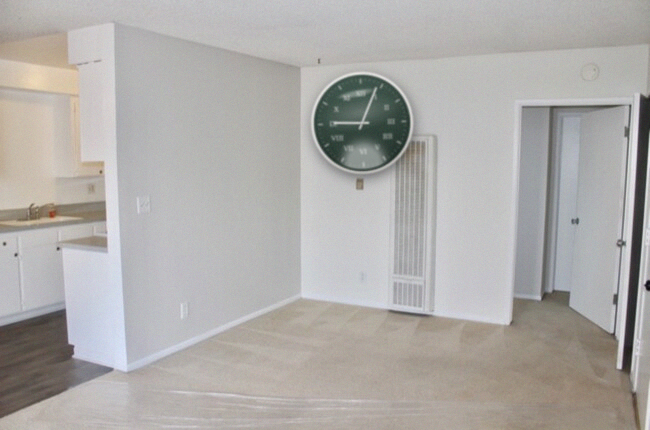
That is 9 h 04 min
